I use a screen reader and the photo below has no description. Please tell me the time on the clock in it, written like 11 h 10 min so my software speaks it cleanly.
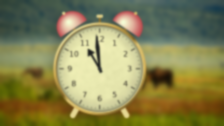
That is 10 h 59 min
